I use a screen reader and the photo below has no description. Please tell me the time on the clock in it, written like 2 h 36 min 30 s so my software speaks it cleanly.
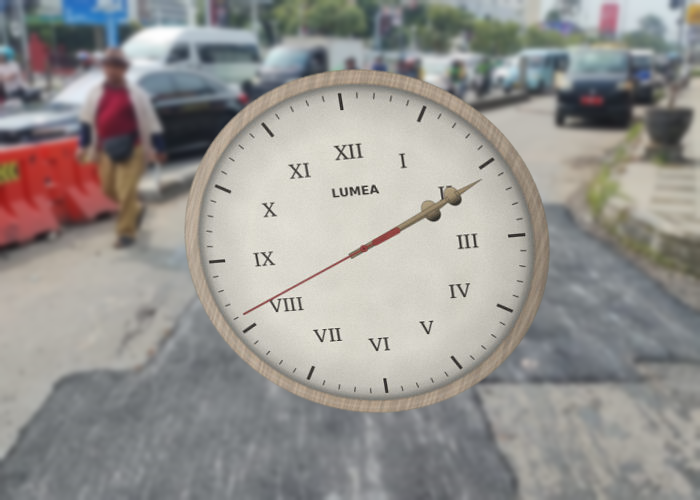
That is 2 h 10 min 41 s
